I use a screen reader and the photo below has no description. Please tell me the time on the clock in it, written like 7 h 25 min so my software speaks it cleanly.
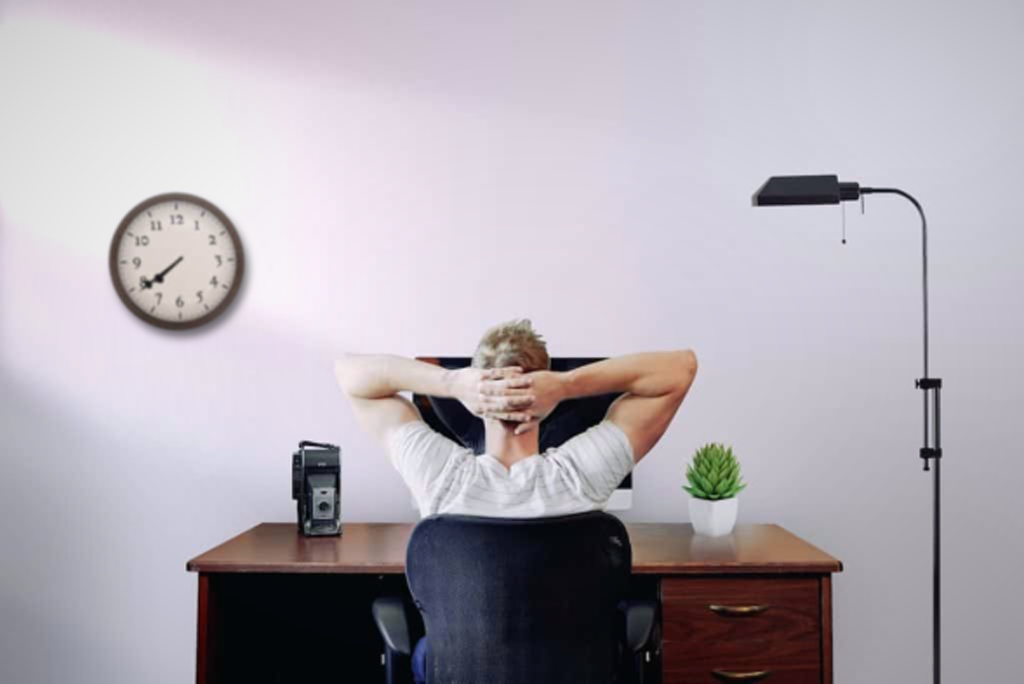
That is 7 h 39 min
